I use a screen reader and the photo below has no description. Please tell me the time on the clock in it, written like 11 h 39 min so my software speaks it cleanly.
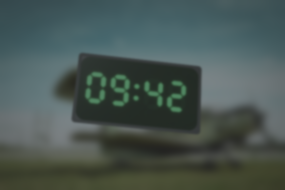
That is 9 h 42 min
